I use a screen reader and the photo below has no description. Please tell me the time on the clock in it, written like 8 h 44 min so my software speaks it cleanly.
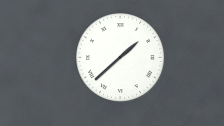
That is 1 h 38 min
